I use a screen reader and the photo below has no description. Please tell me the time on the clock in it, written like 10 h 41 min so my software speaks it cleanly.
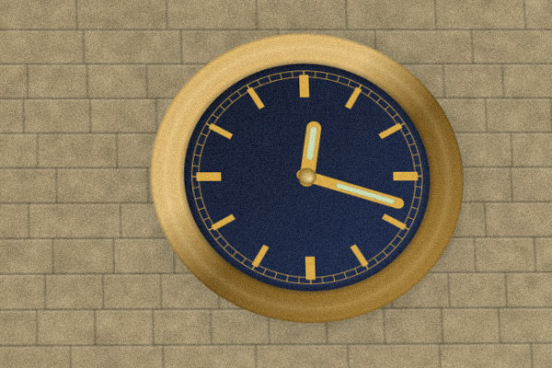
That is 12 h 18 min
